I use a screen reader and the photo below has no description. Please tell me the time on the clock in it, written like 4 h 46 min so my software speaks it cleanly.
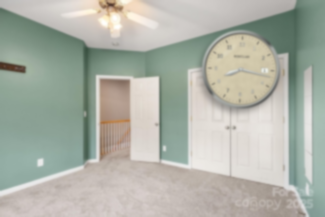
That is 8 h 17 min
